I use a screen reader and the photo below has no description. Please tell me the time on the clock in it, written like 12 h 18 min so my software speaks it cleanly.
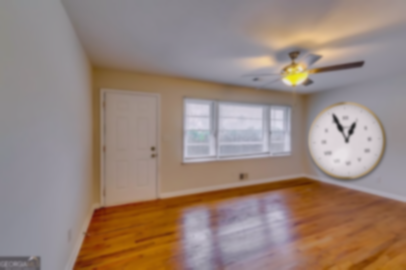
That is 12 h 56 min
